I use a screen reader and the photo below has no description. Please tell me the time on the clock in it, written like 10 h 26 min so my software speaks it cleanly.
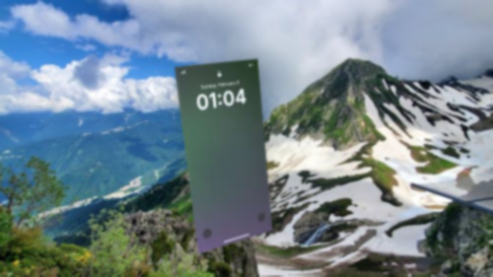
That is 1 h 04 min
